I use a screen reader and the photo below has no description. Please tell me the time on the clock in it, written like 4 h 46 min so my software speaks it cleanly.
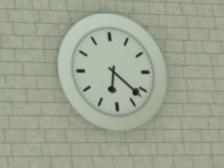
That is 6 h 22 min
